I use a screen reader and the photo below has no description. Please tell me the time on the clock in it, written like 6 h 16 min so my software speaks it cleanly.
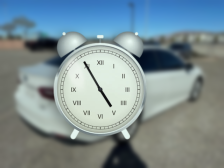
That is 4 h 55 min
